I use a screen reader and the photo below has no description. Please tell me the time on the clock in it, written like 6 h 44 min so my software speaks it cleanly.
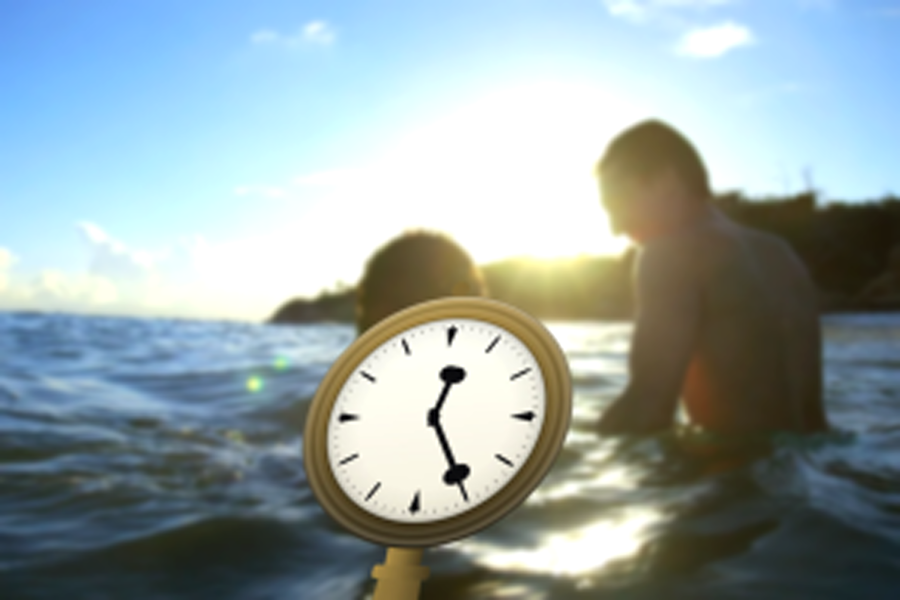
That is 12 h 25 min
